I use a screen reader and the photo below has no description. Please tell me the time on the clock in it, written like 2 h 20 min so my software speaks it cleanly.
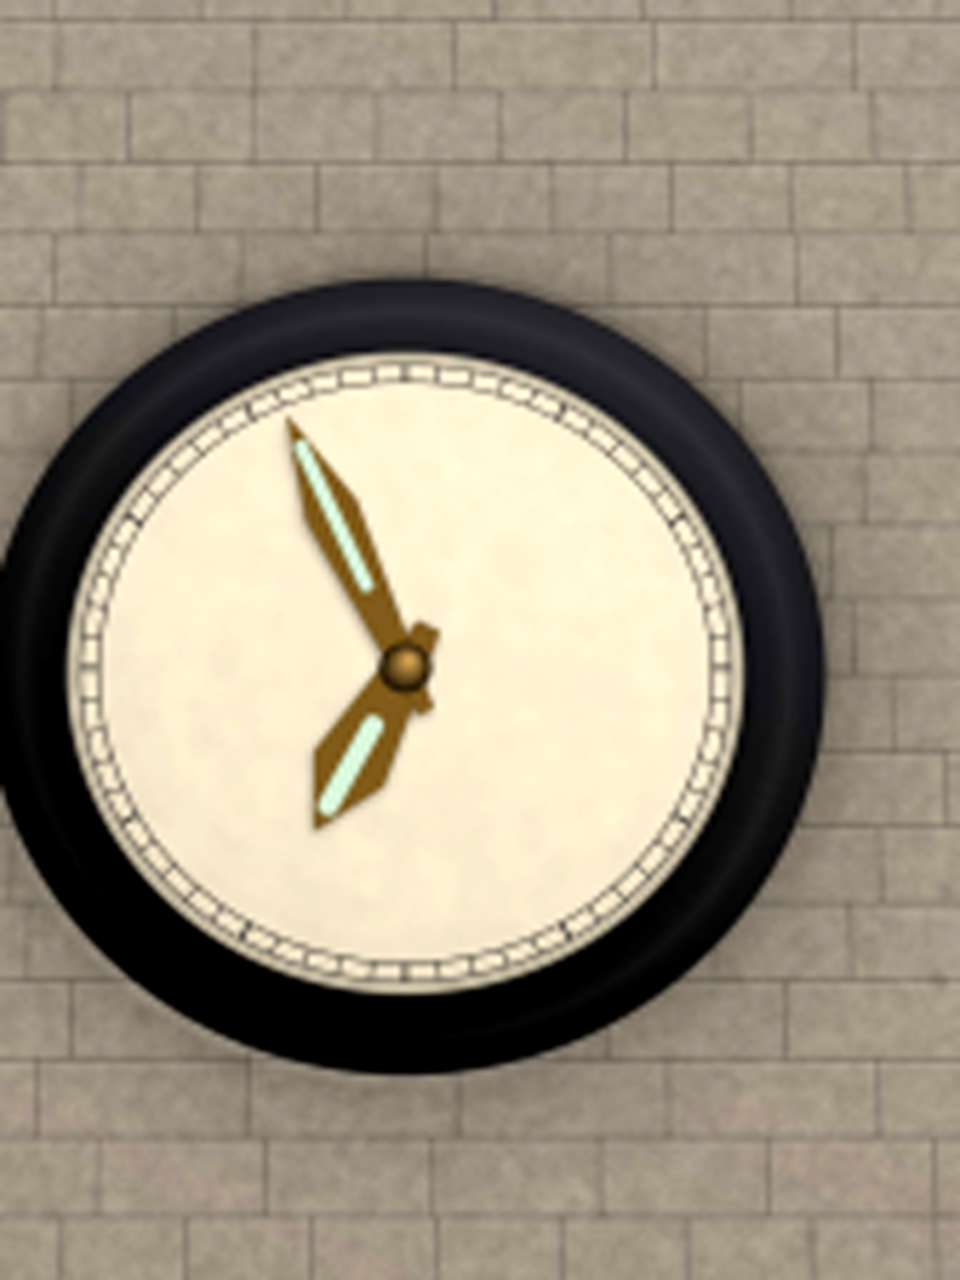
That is 6 h 56 min
